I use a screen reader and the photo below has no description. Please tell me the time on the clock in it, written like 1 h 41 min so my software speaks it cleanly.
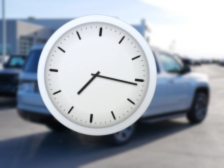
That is 7 h 16 min
